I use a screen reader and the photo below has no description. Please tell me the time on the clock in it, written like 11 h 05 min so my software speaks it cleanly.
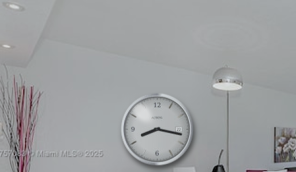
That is 8 h 17 min
